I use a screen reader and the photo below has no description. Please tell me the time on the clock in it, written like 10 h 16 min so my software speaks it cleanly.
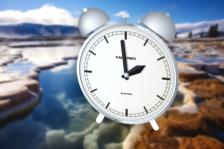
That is 1 h 59 min
